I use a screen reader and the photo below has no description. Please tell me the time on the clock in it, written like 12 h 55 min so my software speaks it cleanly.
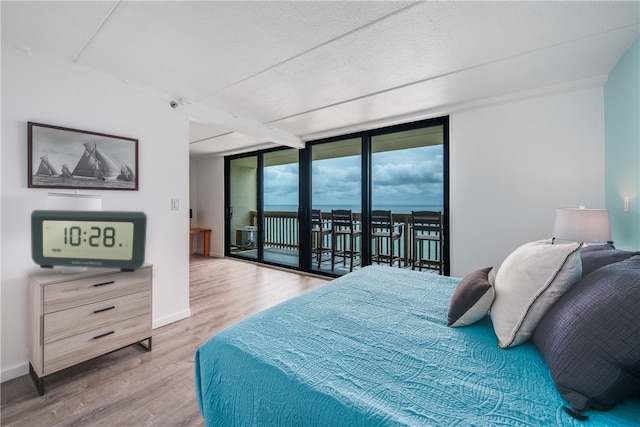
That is 10 h 28 min
